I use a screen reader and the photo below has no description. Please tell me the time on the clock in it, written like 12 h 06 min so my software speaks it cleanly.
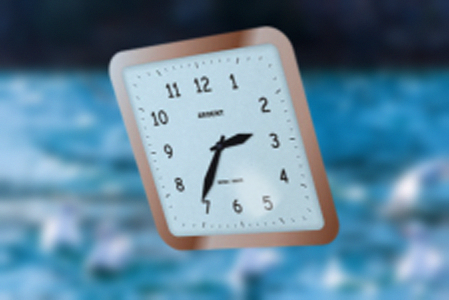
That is 2 h 36 min
